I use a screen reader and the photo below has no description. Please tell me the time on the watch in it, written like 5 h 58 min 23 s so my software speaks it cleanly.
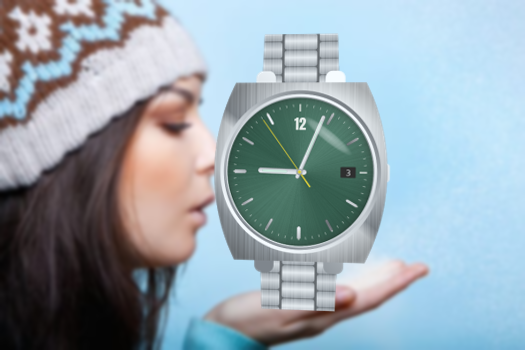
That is 9 h 03 min 54 s
